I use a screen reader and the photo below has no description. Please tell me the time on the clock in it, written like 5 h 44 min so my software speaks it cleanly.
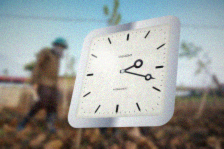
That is 2 h 18 min
